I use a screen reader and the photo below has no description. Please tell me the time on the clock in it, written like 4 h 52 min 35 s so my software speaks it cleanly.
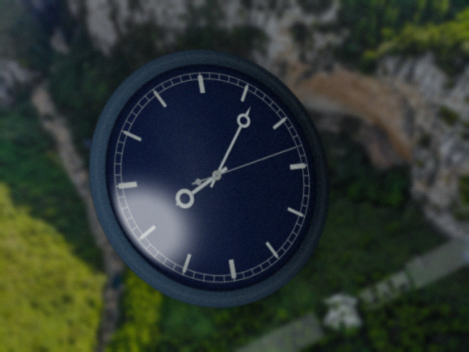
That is 8 h 06 min 13 s
